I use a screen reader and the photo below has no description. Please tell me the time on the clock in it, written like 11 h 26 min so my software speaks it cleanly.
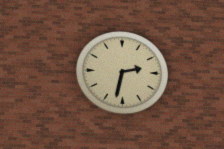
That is 2 h 32 min
